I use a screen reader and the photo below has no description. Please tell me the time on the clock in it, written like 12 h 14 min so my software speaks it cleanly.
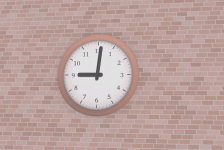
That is 9 h 01 min
